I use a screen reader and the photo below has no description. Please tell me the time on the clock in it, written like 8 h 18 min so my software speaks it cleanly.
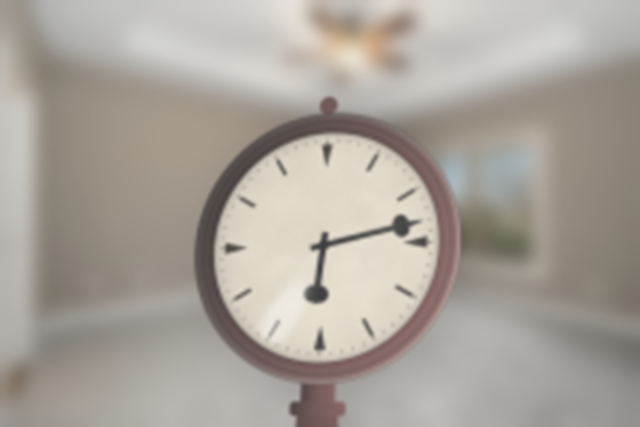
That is 6 h 13 min
